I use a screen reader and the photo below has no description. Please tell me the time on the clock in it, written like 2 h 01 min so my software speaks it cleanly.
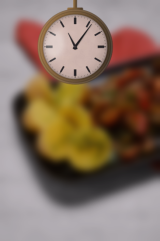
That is 11 h 06 min
